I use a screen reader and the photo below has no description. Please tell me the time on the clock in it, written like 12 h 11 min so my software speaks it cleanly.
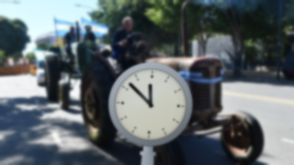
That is 11 h 52 min
